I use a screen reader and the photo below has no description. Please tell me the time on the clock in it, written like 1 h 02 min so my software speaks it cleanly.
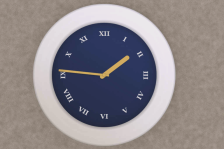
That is 1 h 46 min
